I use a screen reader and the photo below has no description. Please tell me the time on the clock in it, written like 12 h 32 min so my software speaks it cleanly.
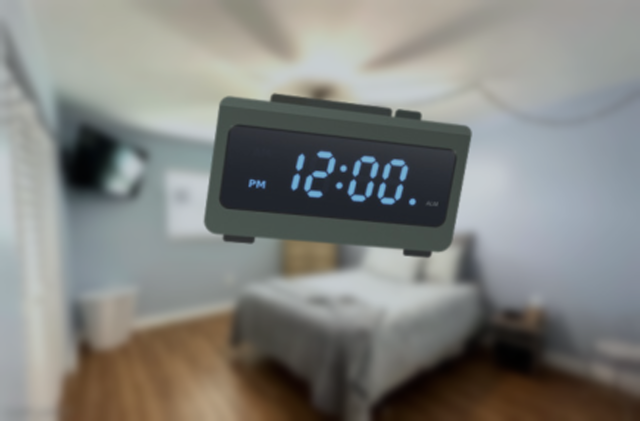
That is 12 h 00 min
